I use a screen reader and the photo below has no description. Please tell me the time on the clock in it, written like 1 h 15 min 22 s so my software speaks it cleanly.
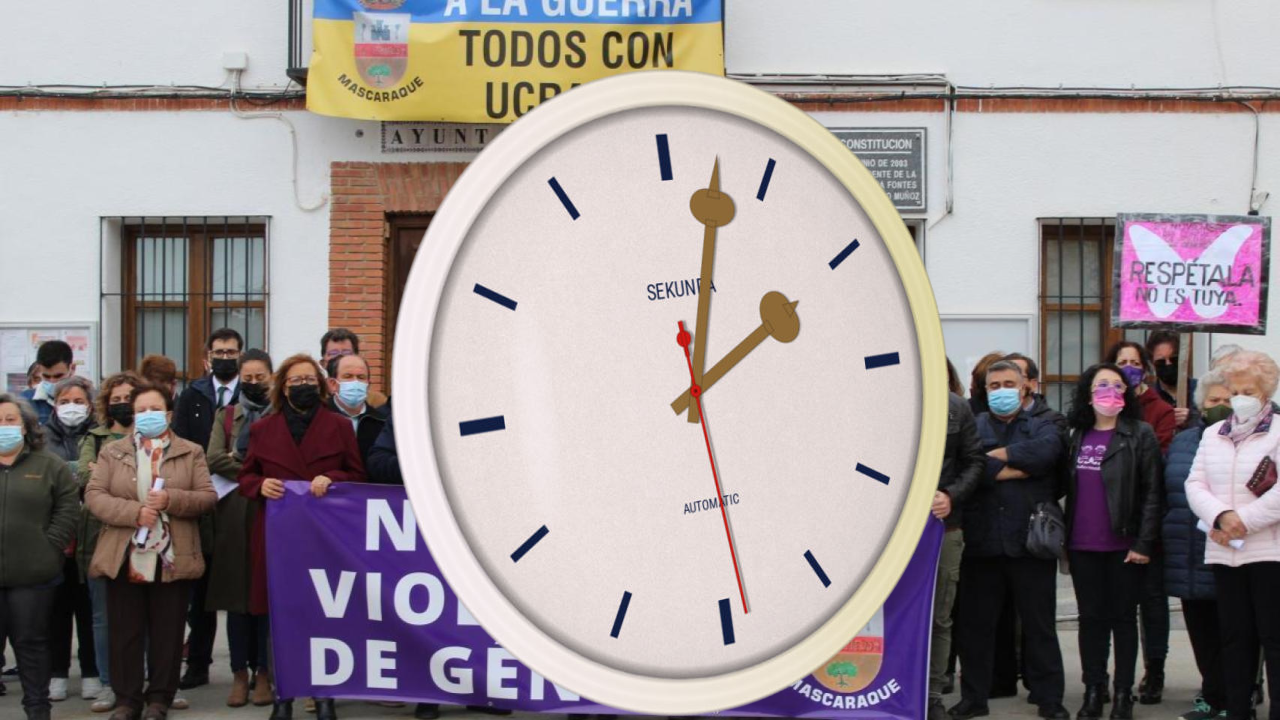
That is 2 h 02 min 29 s
